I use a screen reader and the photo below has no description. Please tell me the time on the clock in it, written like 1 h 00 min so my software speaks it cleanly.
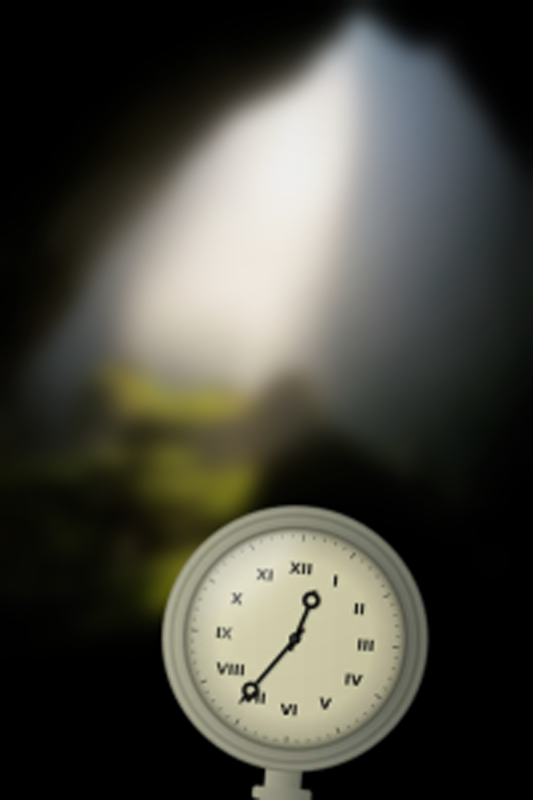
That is 12 h 36 min
